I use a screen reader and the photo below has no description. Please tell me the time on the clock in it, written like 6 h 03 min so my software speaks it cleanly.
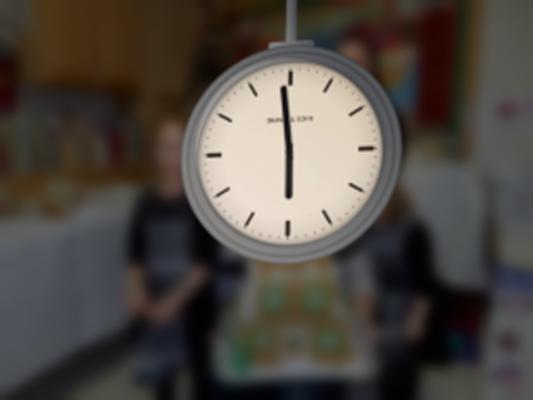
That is 5 h 59 min
